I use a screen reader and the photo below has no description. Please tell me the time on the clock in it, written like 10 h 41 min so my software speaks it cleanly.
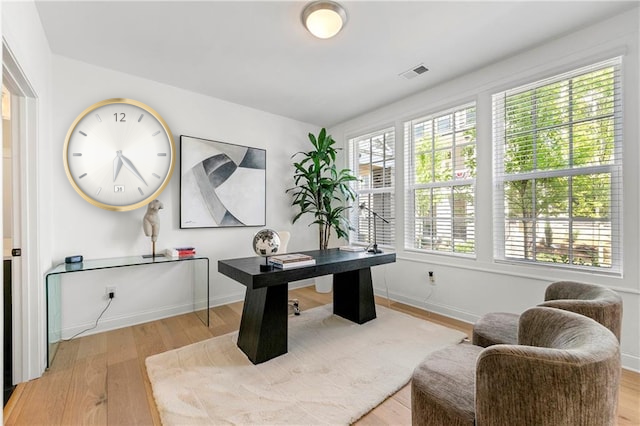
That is 6 h 23 min
